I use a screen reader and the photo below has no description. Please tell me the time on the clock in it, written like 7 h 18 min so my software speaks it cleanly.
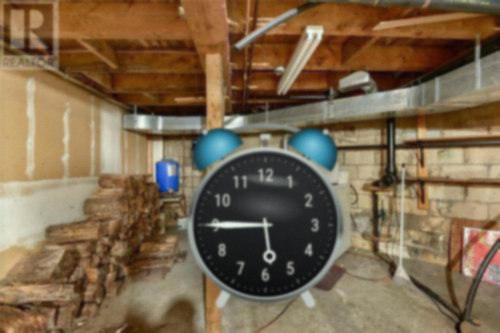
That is 5 h 45 min
